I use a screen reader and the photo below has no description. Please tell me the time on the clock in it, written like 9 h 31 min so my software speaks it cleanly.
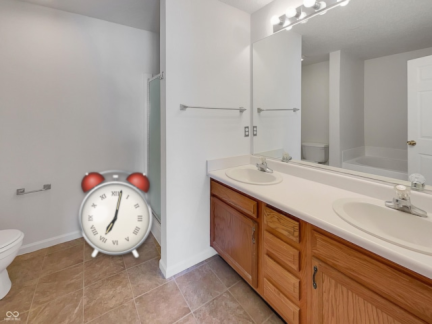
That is 7 h 02 min
